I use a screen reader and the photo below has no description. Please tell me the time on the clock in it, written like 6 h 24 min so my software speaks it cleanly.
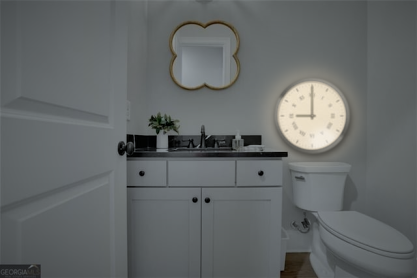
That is 9 h 00 min
